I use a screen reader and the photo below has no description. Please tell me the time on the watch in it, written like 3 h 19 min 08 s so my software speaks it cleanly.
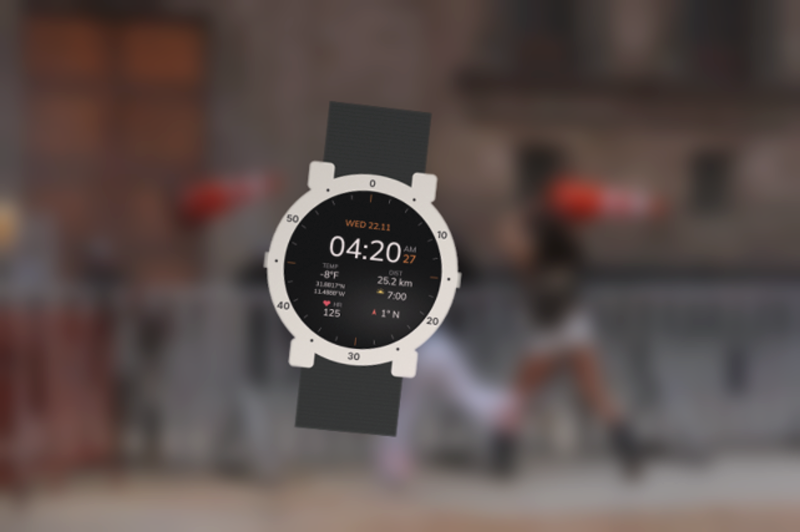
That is 4 h 20 min 27 s
